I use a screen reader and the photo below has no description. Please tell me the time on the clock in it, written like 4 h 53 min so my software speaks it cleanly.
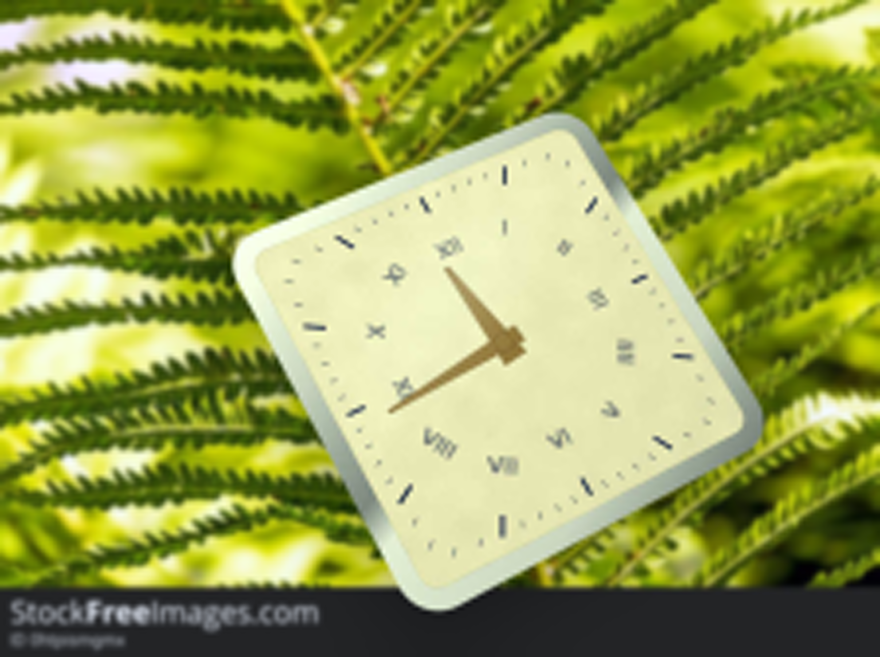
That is 11 h 44 min
